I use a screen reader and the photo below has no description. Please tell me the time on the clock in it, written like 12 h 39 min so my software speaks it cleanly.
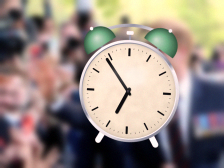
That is 6 h 54 min
